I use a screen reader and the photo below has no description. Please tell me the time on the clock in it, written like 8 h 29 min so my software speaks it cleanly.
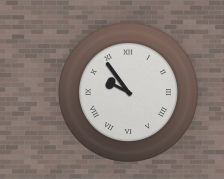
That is 9 h 54 min
